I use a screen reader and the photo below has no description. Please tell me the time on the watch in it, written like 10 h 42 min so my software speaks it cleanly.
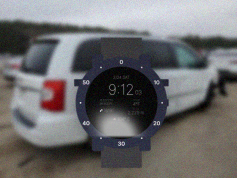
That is 9 h 12 min
